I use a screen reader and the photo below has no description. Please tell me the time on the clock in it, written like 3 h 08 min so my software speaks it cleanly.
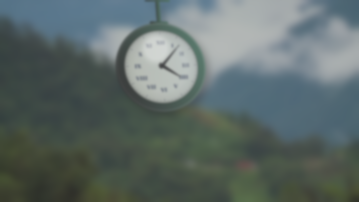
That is 4 h 07 min
